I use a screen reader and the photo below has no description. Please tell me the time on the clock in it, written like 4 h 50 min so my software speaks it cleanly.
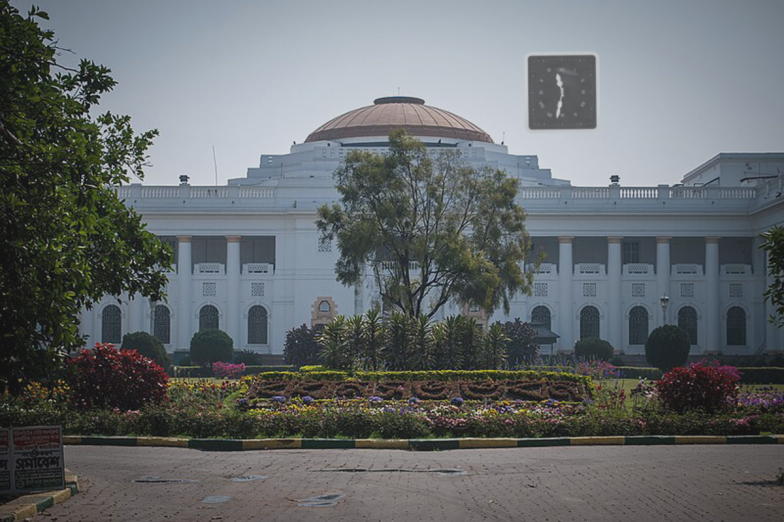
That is 11 h 32 min
